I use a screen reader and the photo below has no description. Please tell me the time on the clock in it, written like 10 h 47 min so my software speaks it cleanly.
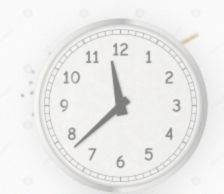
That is 11 h 38 min
